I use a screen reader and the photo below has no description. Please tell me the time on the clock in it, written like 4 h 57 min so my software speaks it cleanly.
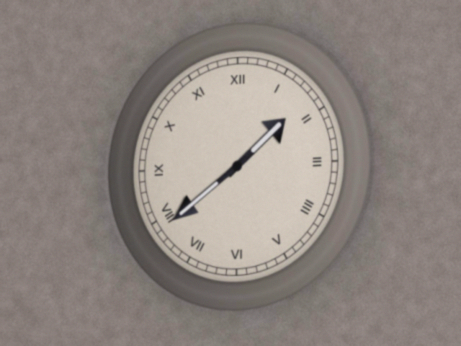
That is 1 h 39 min
